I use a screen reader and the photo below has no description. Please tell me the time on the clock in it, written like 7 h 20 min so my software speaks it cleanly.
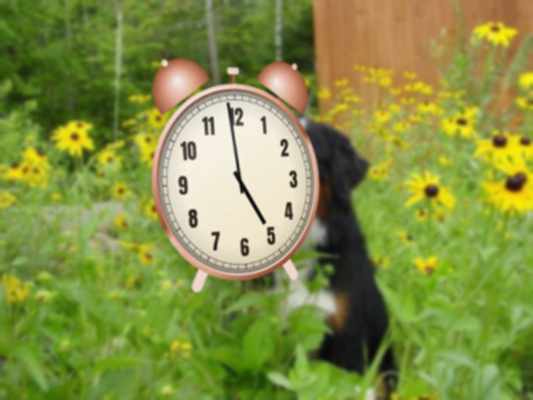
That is 4 h 59 min
